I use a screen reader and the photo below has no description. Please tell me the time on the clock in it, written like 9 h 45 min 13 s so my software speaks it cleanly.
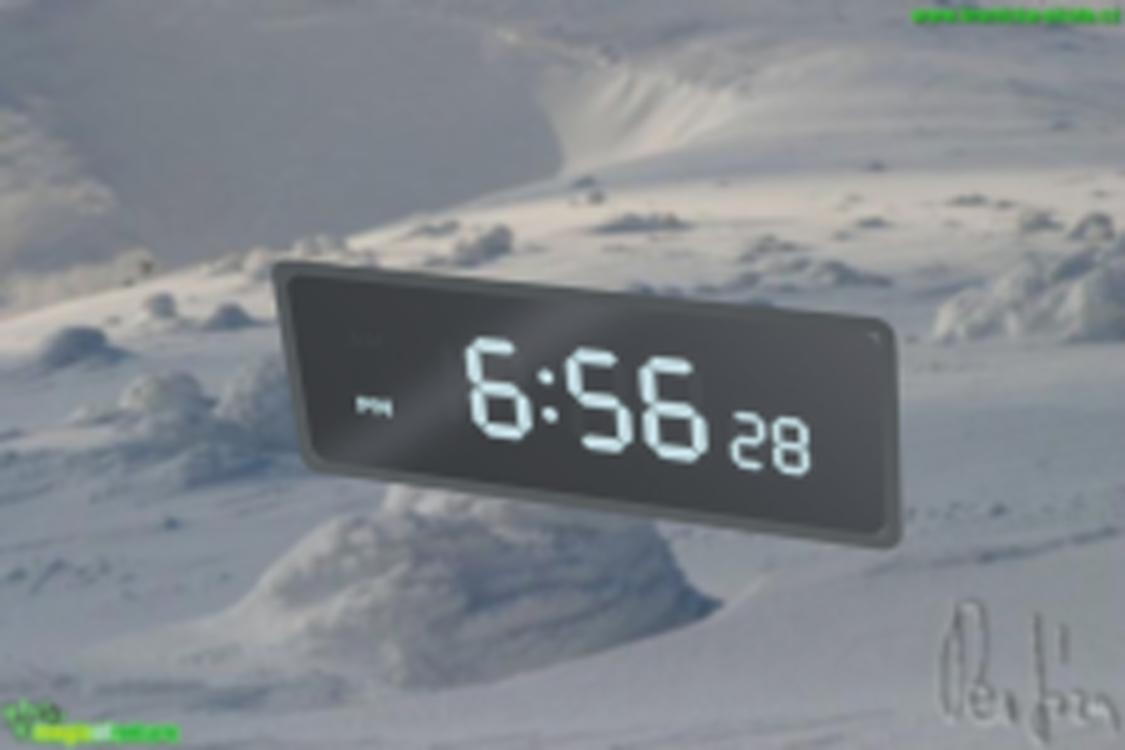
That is 6 h 56 min 28 s
